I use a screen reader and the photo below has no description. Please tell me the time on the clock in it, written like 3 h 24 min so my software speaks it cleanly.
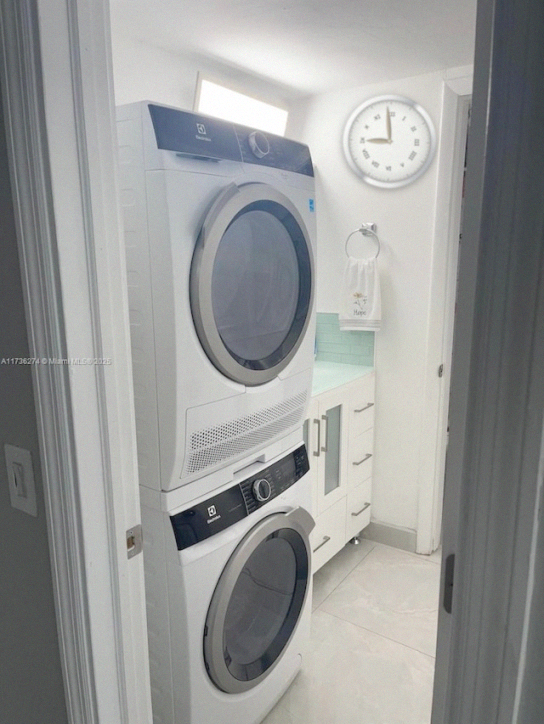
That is 8 h 59 min
